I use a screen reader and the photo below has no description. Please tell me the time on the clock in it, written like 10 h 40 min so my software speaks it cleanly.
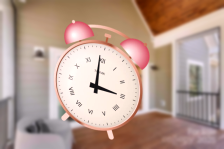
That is 2 h 59 min
